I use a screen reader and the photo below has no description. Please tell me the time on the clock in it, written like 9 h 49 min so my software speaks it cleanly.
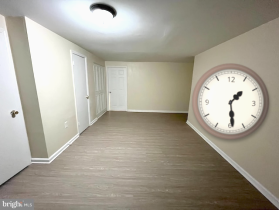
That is 1 h 29 min
